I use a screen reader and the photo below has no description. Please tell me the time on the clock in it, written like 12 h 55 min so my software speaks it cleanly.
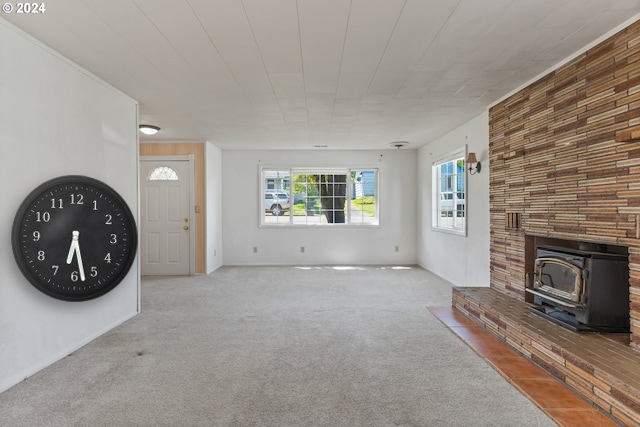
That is 6 h 28 min
